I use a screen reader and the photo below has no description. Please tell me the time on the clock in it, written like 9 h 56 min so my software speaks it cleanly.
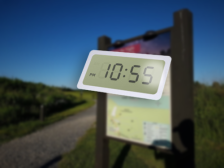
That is 10 h 55 min
